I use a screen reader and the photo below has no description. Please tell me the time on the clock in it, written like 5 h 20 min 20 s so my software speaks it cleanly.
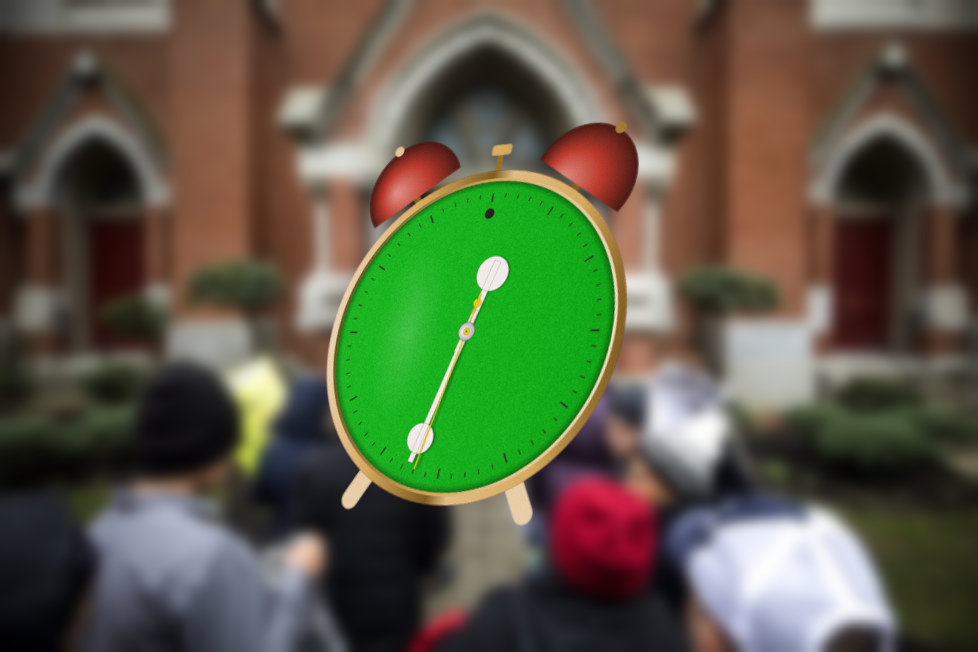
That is 12 h 32 min 32 s
